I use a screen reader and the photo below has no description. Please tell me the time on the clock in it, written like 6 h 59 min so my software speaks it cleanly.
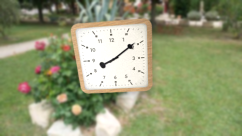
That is 8 h 09 min
